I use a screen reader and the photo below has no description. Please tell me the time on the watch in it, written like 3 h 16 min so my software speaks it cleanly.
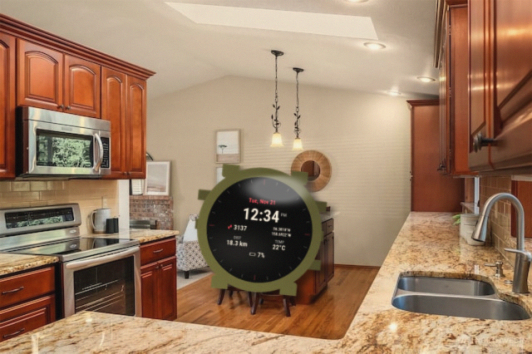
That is 12 h 34 min
